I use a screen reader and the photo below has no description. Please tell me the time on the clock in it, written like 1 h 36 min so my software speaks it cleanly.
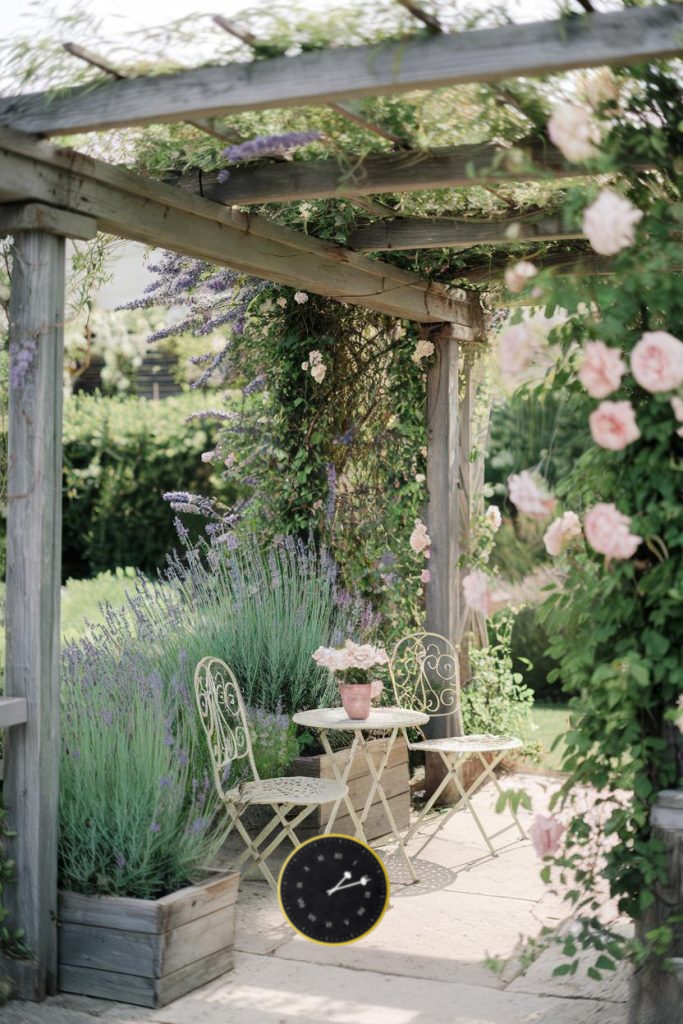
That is 1 h 11 min
